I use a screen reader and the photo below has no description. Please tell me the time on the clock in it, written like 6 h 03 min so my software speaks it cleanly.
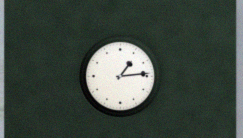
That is 1 h 14 min
